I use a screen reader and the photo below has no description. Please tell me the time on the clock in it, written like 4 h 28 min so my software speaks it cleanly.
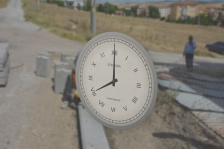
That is 8 h 00 min
